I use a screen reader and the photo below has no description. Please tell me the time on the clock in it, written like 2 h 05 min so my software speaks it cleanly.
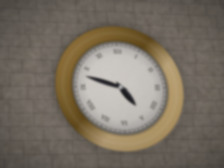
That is 4 h 48 min
